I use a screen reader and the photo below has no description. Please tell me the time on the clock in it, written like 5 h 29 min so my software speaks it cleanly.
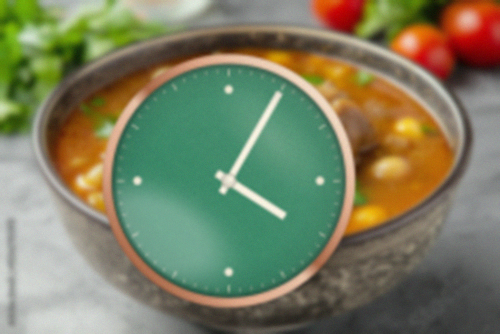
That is 4 h 05 min
